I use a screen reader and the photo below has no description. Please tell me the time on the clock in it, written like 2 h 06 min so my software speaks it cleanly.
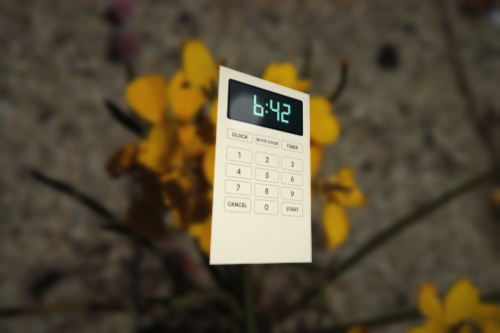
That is 6 h 42 min
